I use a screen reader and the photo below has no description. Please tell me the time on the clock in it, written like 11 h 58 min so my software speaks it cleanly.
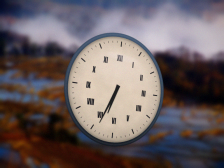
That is 6 h 34 min
